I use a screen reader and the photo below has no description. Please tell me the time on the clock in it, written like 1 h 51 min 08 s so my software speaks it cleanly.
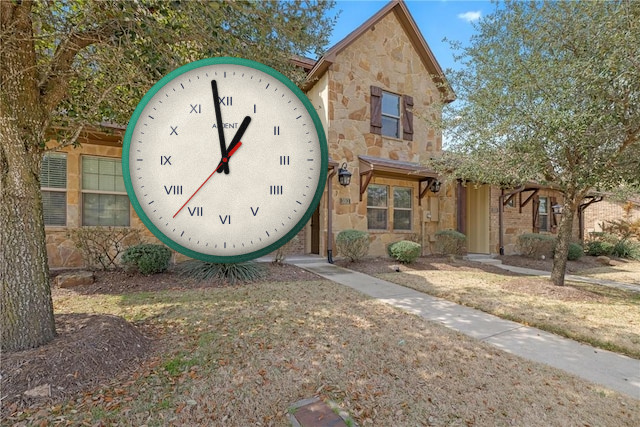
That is 12 h 58 min 37 s
